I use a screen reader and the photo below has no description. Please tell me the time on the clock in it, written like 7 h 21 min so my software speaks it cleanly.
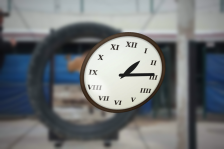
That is 1 h 14 min
